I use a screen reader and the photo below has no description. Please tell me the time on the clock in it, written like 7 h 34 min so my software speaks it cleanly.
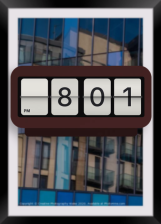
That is 8 h 01 min
